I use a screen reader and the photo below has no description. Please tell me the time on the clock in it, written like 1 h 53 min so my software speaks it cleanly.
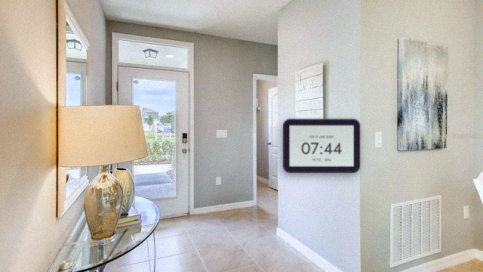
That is 7 h 44 min
